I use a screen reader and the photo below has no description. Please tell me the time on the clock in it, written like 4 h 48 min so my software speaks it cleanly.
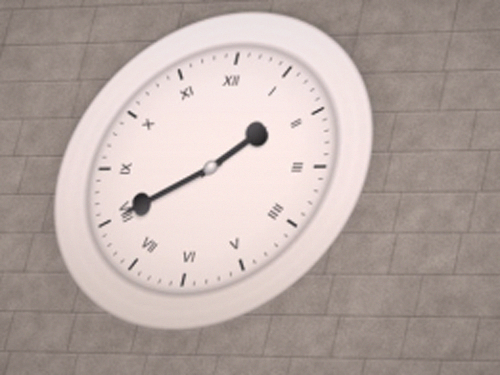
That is 1 h 40 min
